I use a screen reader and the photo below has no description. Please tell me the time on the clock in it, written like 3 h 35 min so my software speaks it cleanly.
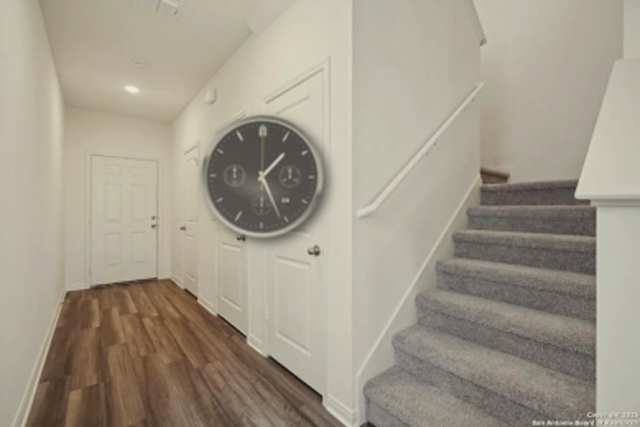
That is 1 h 26 min
